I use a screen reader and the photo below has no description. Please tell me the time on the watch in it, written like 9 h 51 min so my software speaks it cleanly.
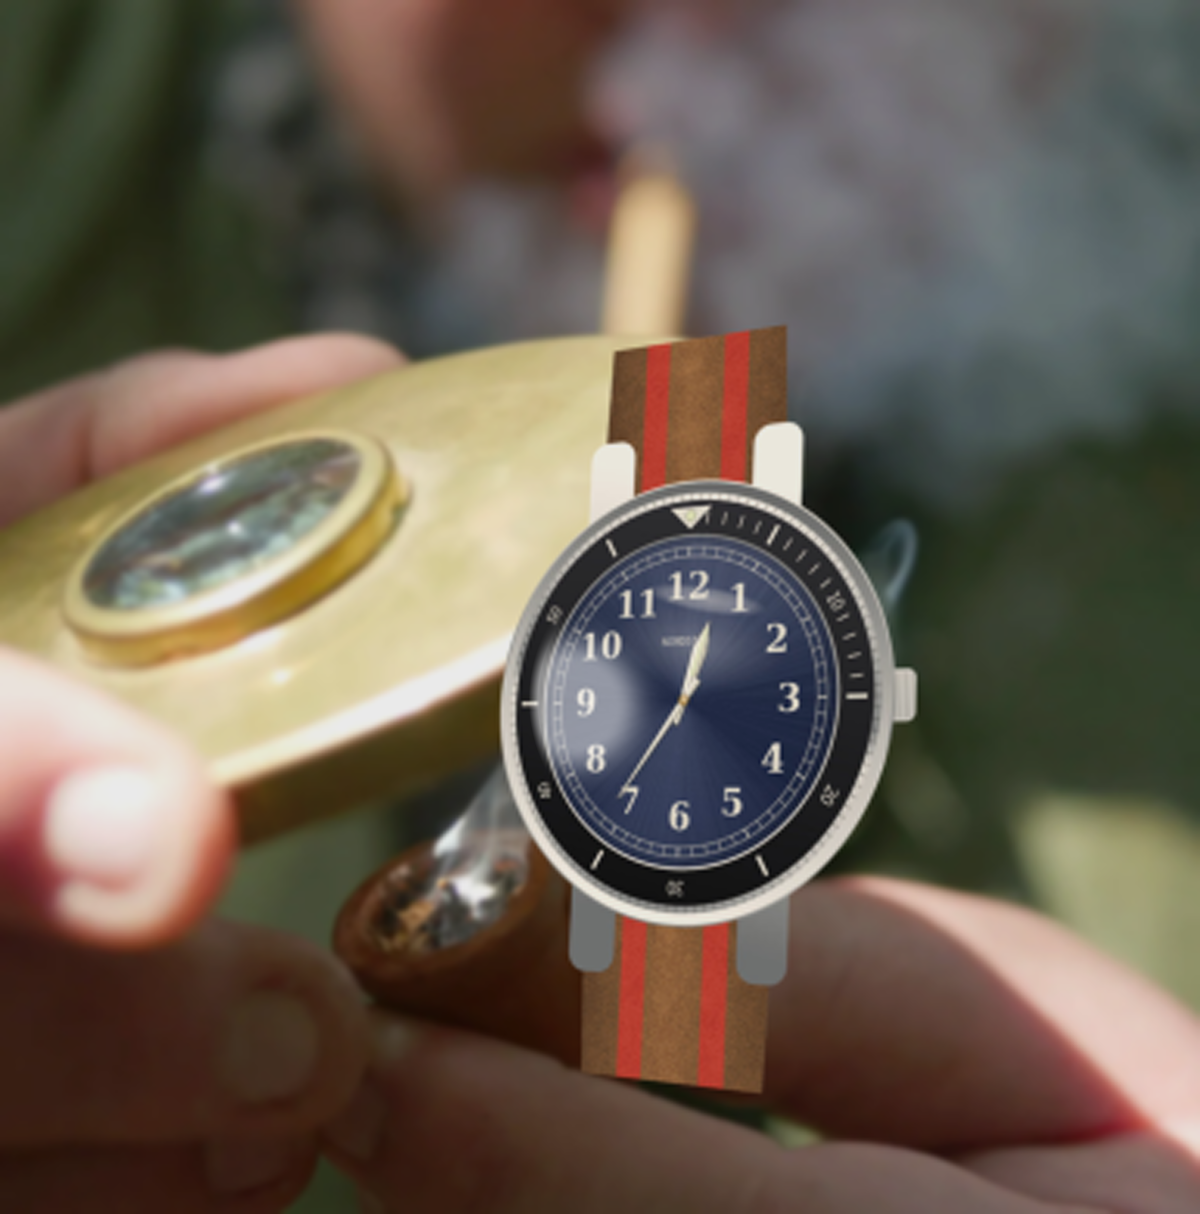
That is 12 h 36 min
